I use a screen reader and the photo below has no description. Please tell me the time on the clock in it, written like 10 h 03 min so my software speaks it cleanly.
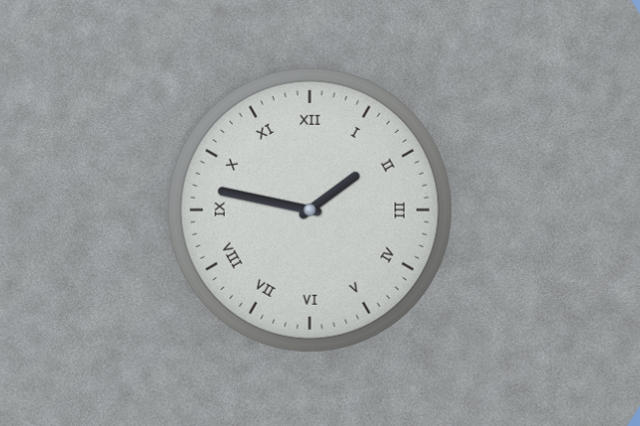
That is 1 h 47 min
